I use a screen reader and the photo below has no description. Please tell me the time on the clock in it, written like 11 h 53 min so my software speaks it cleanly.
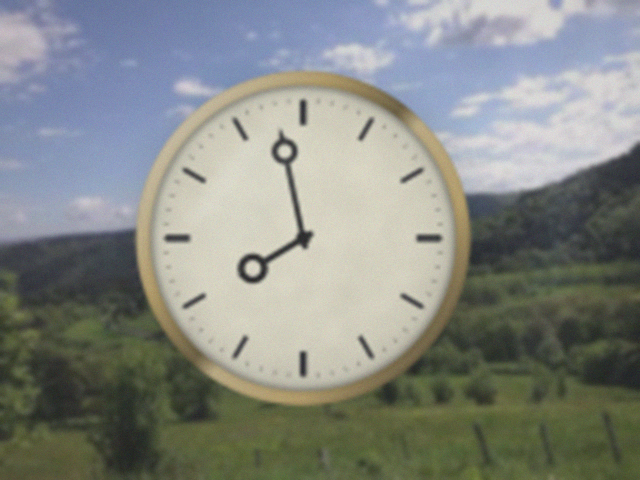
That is 7 h 58 min
